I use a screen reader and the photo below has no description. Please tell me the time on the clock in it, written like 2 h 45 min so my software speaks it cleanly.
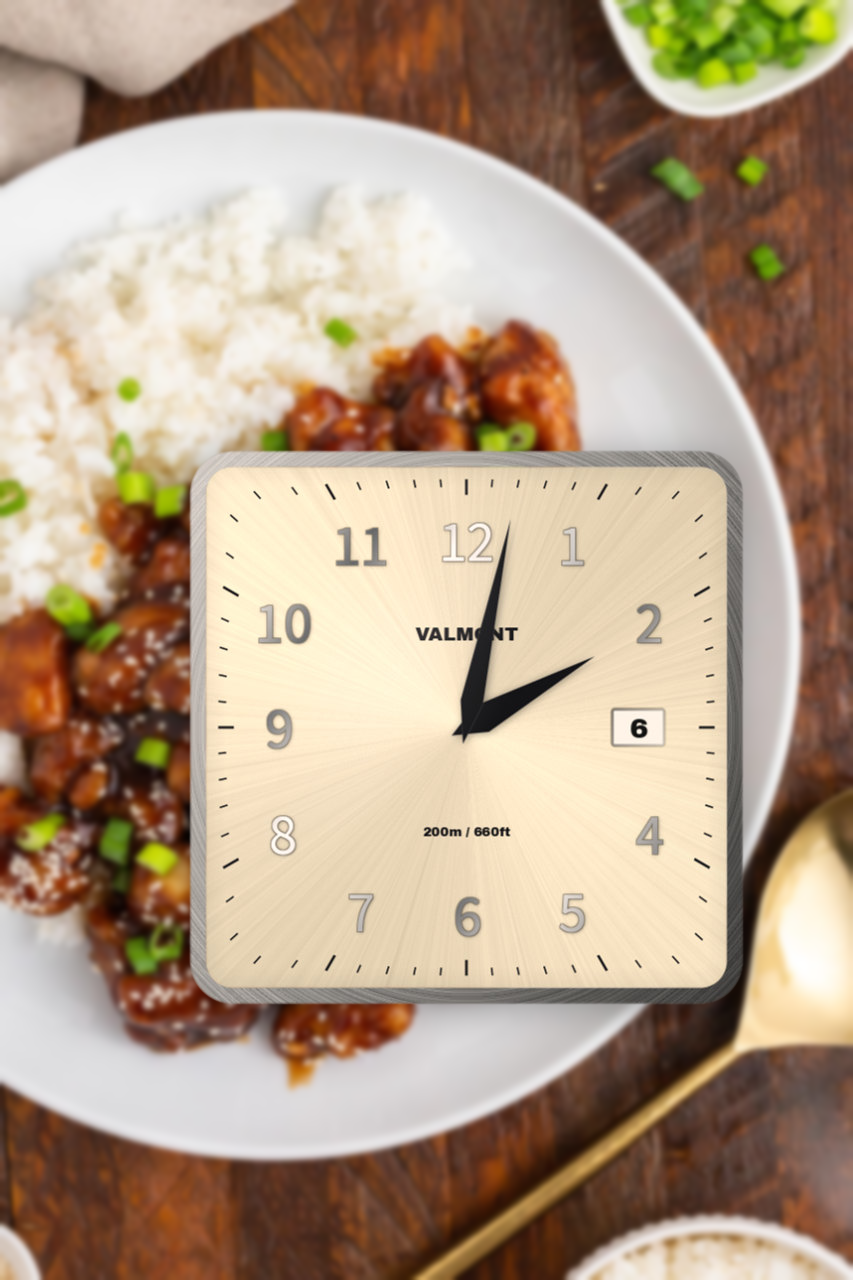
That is 2 h 02 min
